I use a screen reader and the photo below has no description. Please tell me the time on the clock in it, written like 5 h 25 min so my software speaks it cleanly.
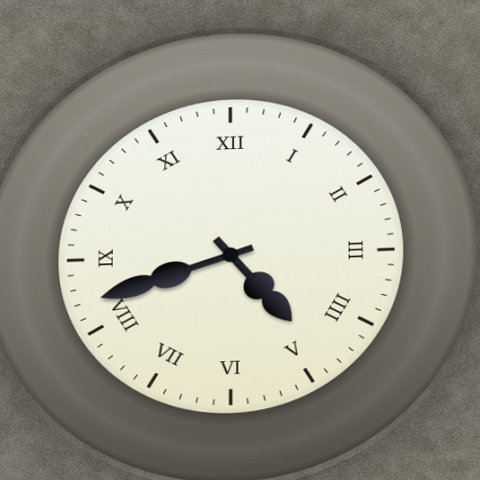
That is 4 h 42 min
